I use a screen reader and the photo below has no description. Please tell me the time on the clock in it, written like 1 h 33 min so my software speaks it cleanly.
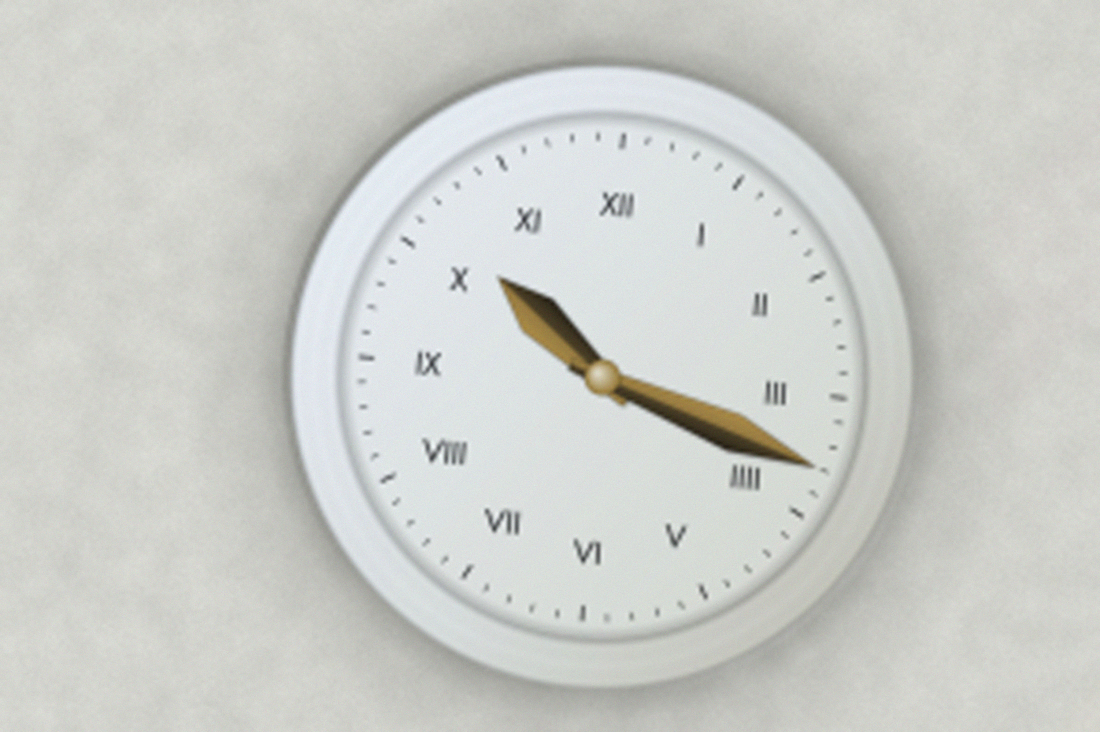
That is 10 h 18 min
